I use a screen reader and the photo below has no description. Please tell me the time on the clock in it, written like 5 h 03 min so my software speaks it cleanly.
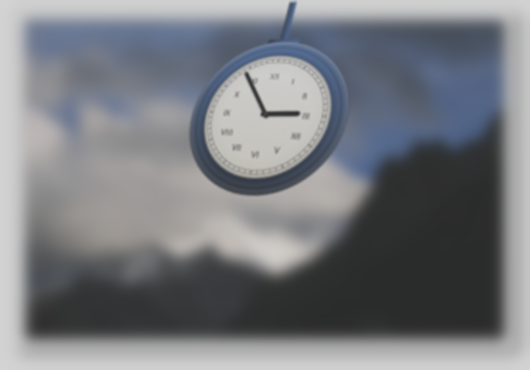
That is 2 h 54 min
